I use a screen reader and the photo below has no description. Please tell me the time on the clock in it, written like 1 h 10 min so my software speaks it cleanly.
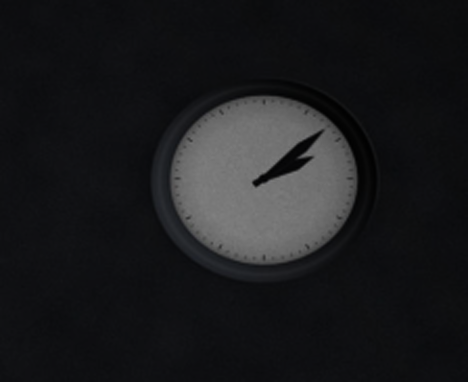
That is 2 h 08 min
